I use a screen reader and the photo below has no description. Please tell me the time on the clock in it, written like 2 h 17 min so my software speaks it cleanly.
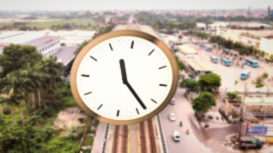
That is 11 h 23 min
